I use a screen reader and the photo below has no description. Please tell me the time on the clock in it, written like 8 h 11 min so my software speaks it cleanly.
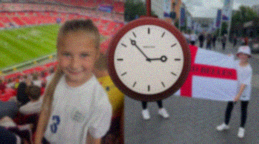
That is 2 h 53 min
